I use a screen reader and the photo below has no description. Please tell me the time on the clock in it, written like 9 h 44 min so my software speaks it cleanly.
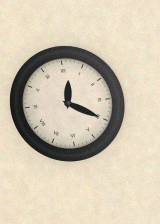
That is 12 h 20 min
